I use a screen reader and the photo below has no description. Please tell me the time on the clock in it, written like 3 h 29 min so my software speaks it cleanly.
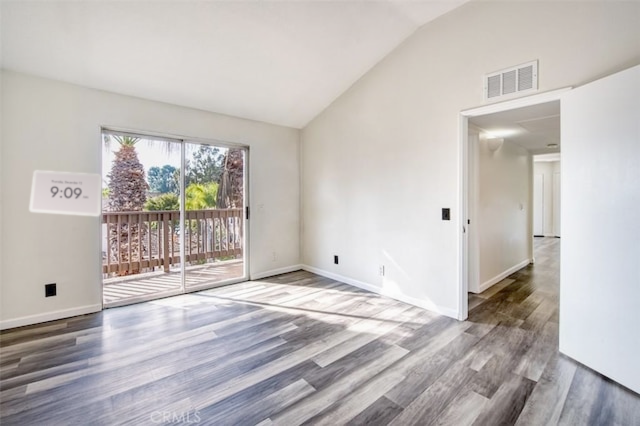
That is 9 h 09 min
